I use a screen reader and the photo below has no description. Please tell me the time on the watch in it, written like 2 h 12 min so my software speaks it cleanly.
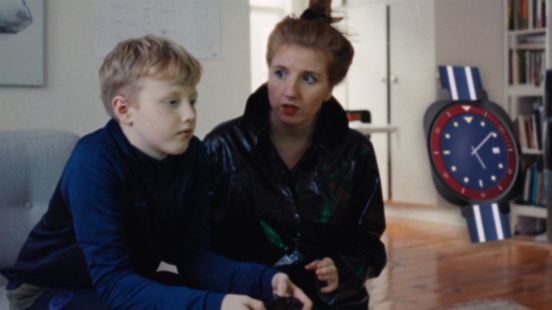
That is 5 h 09 min
